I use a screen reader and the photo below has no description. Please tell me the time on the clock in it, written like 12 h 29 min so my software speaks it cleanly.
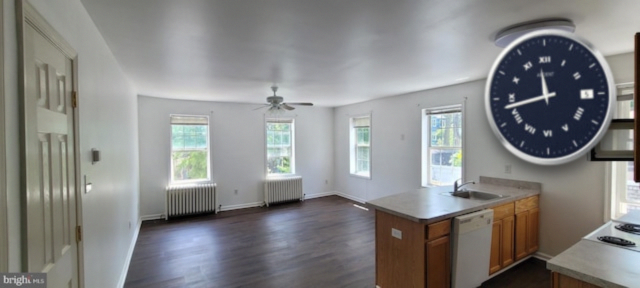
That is 11 h 43 min
